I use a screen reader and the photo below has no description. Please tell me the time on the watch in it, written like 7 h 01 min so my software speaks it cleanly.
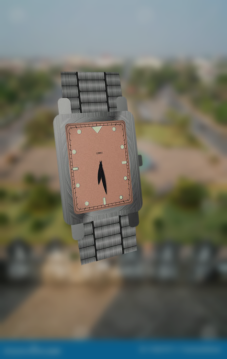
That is 6 h 29 min
